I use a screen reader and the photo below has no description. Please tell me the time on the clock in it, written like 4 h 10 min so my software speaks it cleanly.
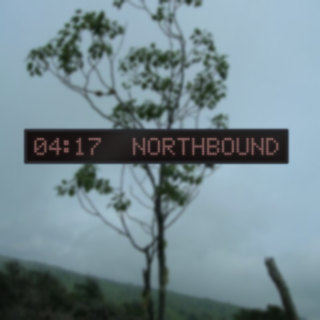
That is 4 h 17 min
